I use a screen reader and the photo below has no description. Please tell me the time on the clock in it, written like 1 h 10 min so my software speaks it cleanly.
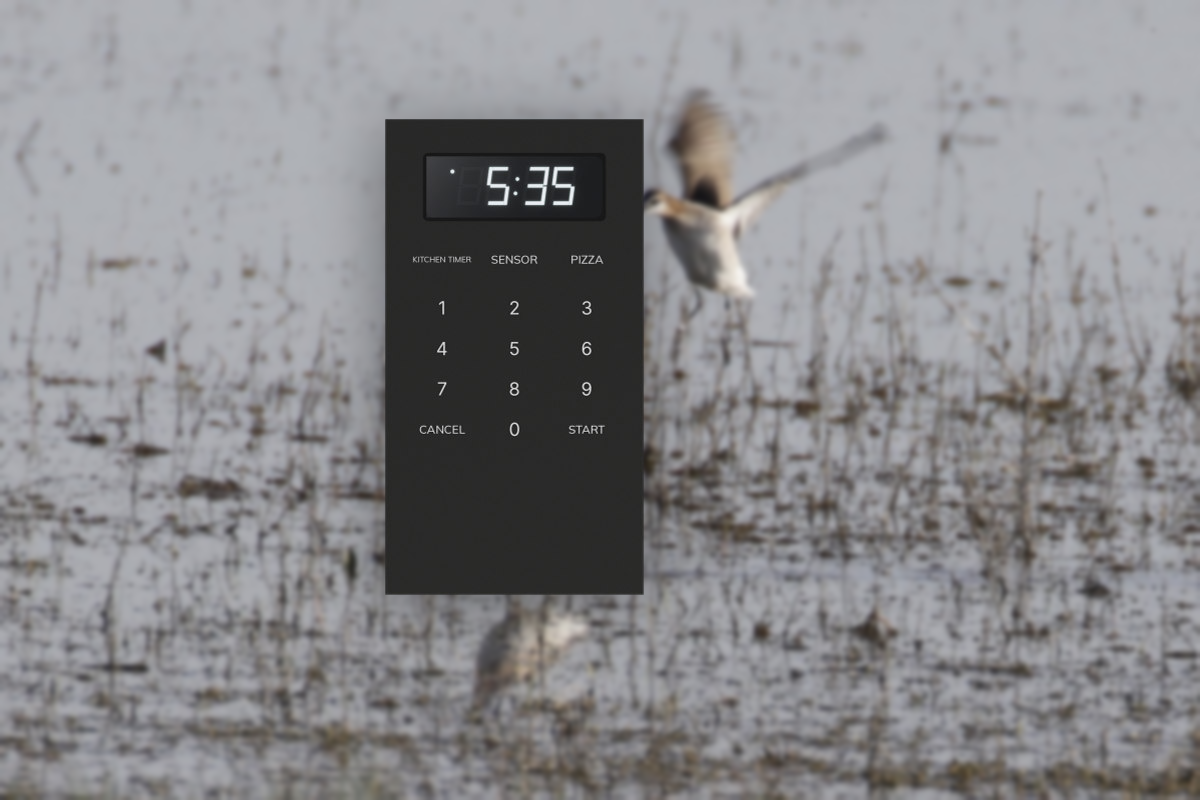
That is 5 h 35 min
